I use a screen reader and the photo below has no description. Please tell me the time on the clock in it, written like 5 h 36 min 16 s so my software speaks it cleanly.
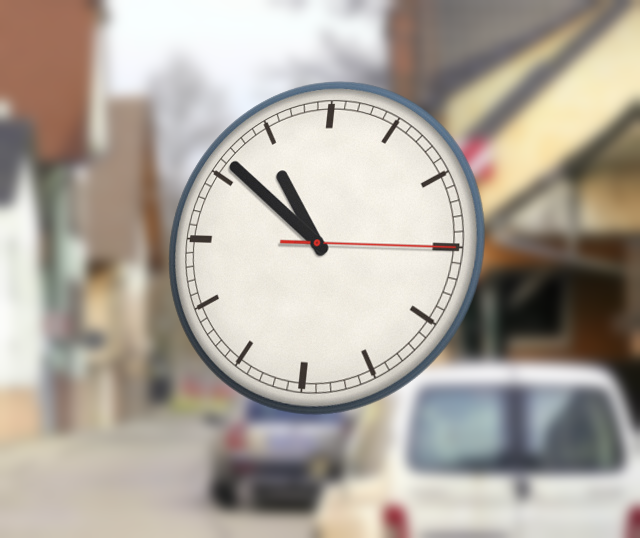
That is 10 h 51 min 15 s
